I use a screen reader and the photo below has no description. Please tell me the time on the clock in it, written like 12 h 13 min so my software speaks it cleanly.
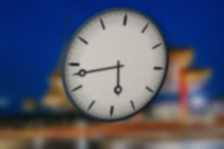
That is 5 h 43 min
